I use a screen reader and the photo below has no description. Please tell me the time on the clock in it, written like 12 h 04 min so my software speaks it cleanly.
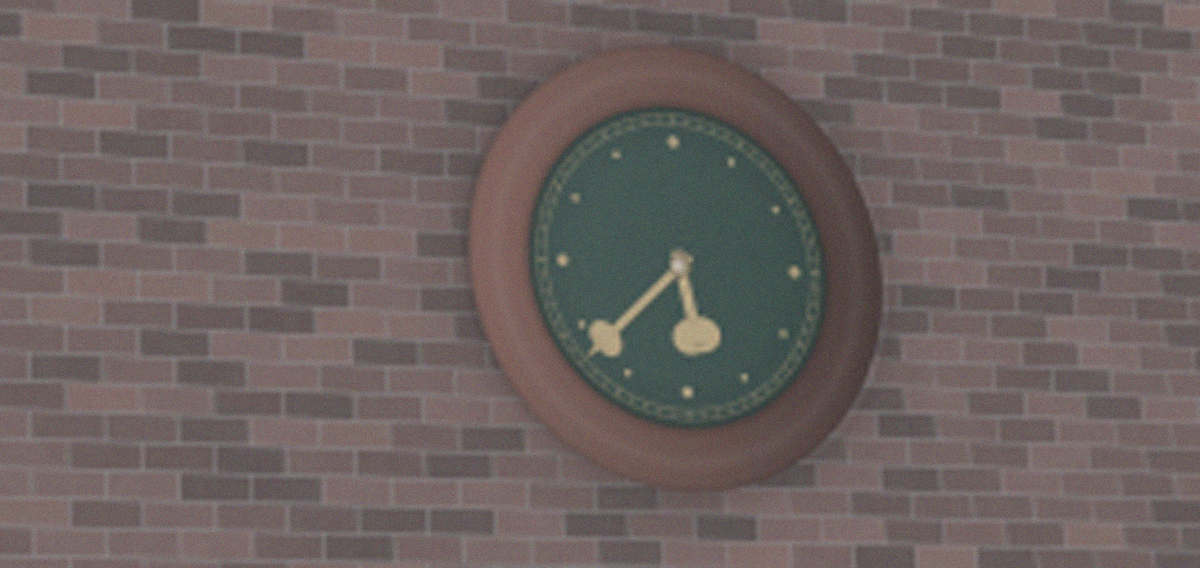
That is 5 h 38 min
